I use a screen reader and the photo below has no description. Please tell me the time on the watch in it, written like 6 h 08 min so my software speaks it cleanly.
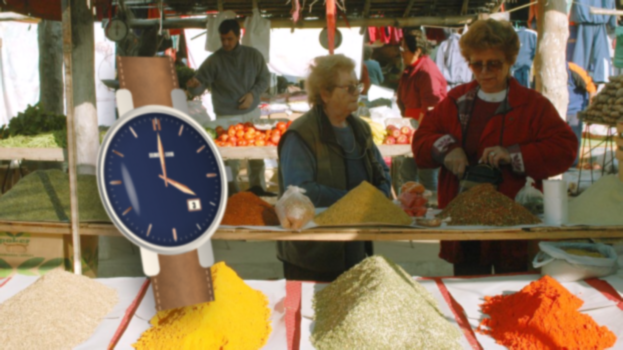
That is 4 h 00 min
